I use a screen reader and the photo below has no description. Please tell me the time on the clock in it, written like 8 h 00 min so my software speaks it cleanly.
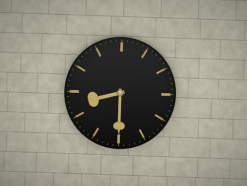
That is 8 h 30 min
